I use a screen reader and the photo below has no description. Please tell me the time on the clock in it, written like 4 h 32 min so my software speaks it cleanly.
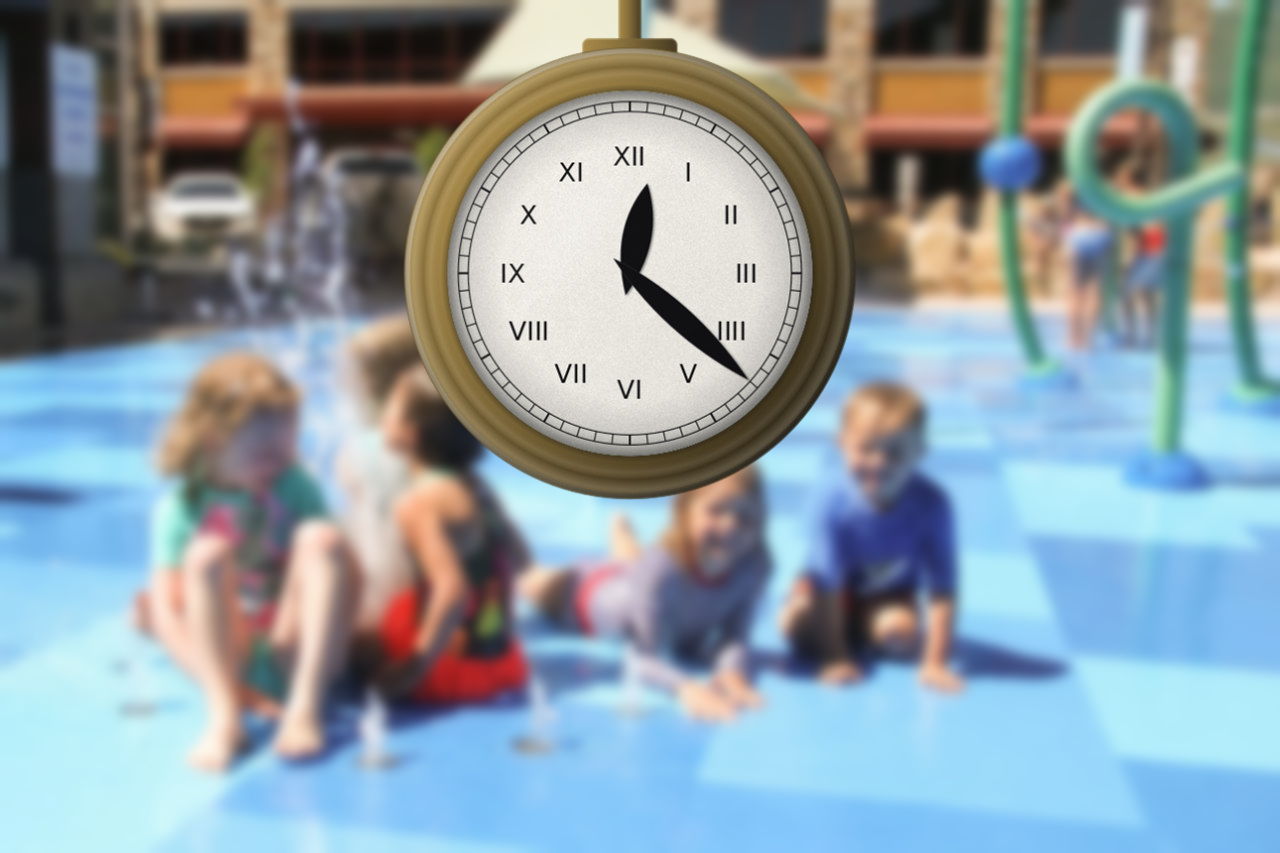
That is 12 h 22 min
